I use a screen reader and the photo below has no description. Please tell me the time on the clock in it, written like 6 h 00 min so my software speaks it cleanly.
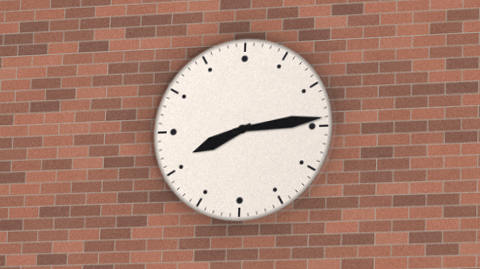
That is 8 h 14 min
